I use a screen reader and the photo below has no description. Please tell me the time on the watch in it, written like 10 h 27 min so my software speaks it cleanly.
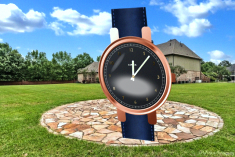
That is 12 h 07 min
